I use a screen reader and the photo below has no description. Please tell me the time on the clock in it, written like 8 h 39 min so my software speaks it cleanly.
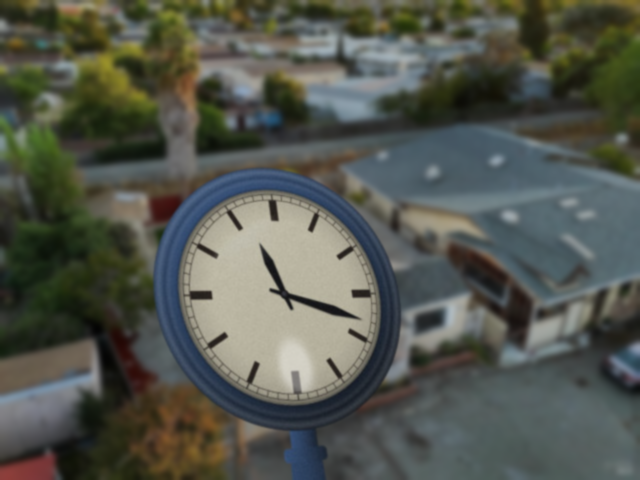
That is 11 h 18 min
